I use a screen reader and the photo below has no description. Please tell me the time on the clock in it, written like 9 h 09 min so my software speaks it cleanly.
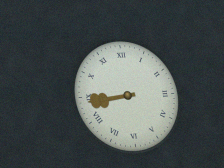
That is 8 h 44 min
